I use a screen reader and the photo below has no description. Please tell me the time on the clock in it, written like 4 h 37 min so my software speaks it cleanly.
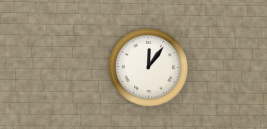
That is 12 h 06 min
